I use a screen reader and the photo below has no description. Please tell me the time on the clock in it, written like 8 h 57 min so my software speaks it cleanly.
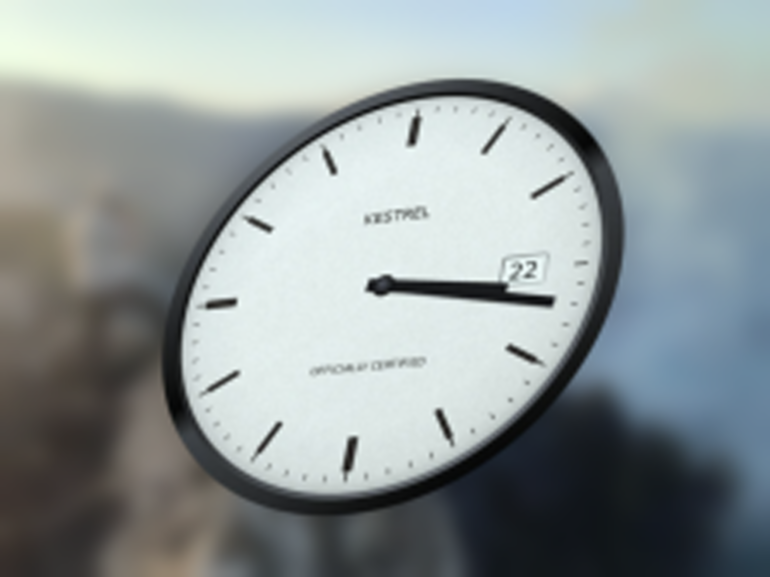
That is 3 h 17 min
